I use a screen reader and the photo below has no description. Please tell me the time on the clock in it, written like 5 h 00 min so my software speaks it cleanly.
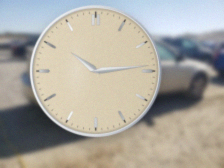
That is 10 h 14 min
